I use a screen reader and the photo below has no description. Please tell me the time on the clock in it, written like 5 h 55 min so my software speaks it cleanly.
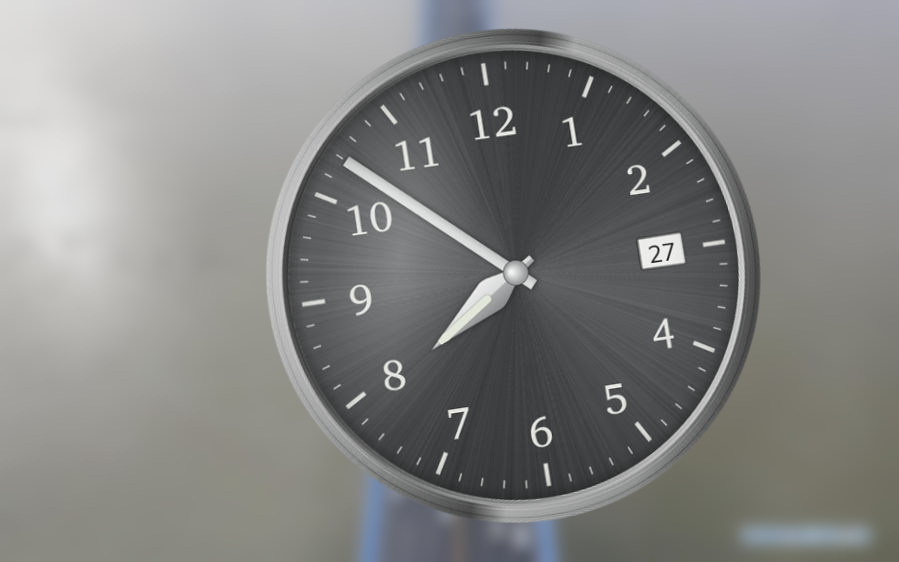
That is 7 h 52 min
